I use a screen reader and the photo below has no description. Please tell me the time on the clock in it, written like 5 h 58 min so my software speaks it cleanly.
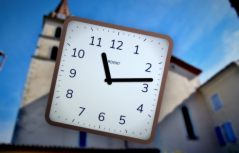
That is 11 h 13 min
